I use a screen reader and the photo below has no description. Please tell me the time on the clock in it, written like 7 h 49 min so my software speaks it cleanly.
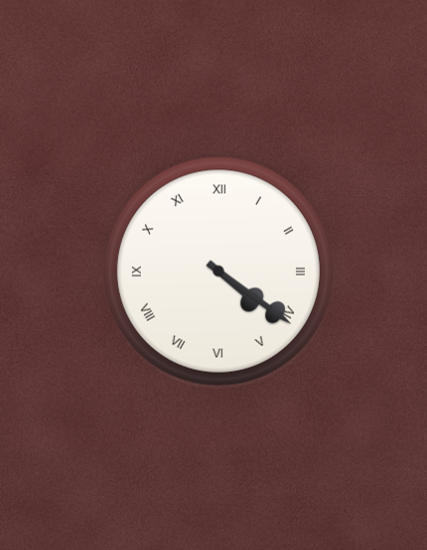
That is 4 h 21 min
